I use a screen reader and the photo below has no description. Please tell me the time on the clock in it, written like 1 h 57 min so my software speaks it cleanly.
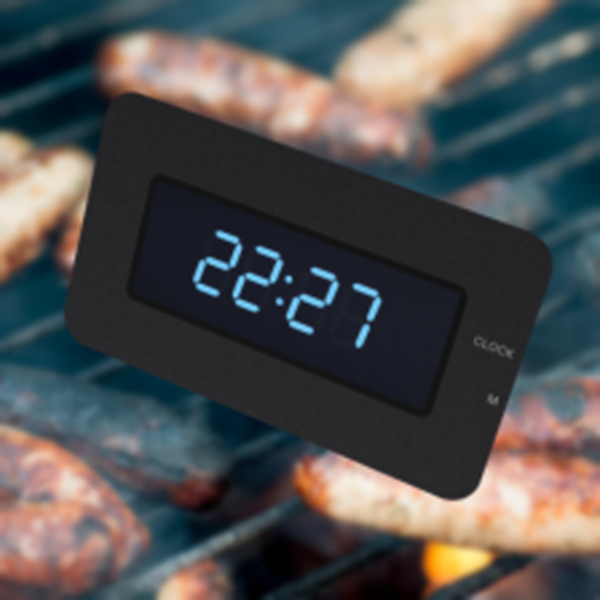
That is 22 h 27 min
